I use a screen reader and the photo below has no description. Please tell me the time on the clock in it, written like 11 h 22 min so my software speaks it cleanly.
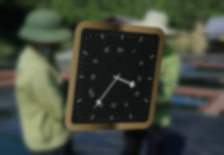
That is 3 h 36 min
